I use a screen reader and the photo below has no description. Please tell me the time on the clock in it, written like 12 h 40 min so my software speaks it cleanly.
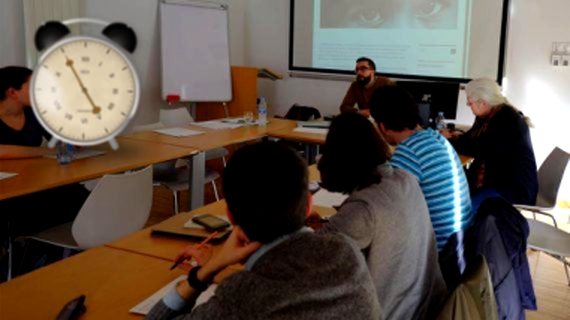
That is 4 h 55 min
